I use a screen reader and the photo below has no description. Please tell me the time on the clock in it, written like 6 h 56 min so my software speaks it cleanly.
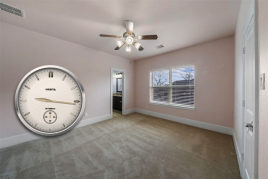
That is 9 h 16 min
